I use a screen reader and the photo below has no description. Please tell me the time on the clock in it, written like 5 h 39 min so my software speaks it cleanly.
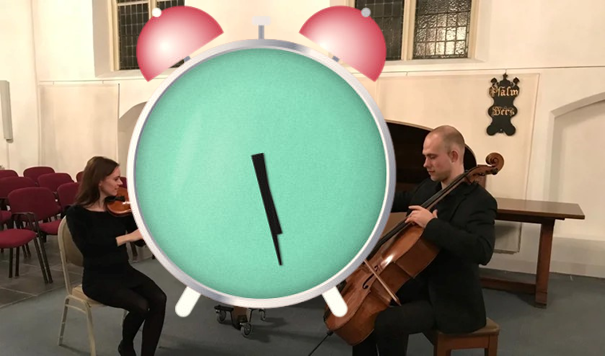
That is 5 h 28 min
